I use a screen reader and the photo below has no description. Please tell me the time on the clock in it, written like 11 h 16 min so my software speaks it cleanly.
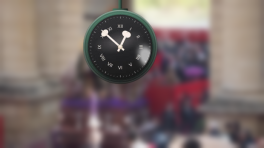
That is 12 h 52 min
